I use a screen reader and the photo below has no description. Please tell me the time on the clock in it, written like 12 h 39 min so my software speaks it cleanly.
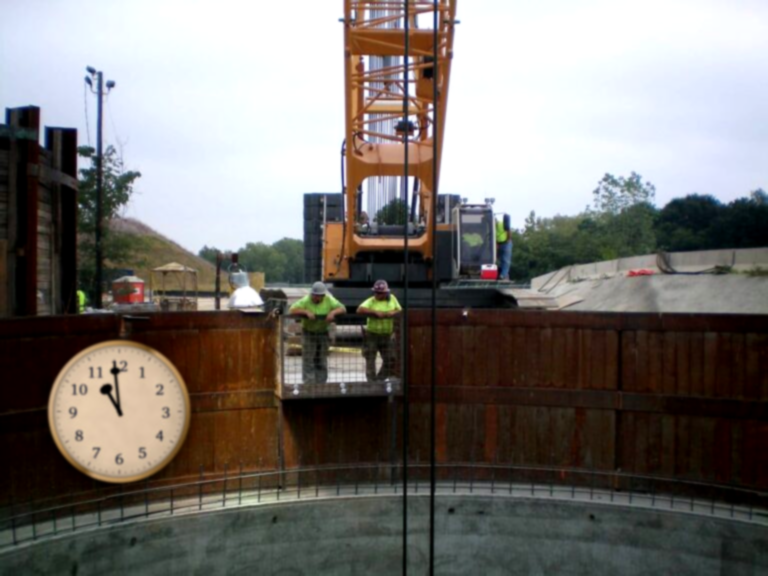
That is 10 h 59 min
